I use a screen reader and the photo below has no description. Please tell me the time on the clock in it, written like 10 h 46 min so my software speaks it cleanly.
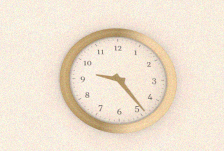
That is 9 h 24 min
